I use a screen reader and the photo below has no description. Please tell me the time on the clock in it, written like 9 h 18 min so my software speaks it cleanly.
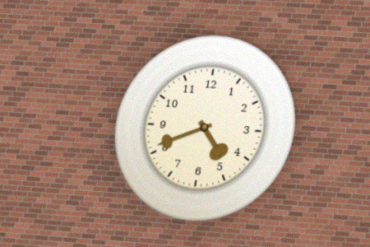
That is 4 h 41 min
